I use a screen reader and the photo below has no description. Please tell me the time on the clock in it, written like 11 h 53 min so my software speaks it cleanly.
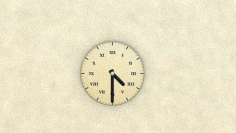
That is 4 h 30 min
